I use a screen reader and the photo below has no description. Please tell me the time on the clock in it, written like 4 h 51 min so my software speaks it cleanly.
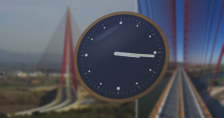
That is 3 h 16 min
